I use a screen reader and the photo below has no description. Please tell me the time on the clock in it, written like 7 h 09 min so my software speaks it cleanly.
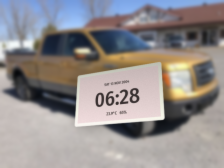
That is 6 h 28 min
